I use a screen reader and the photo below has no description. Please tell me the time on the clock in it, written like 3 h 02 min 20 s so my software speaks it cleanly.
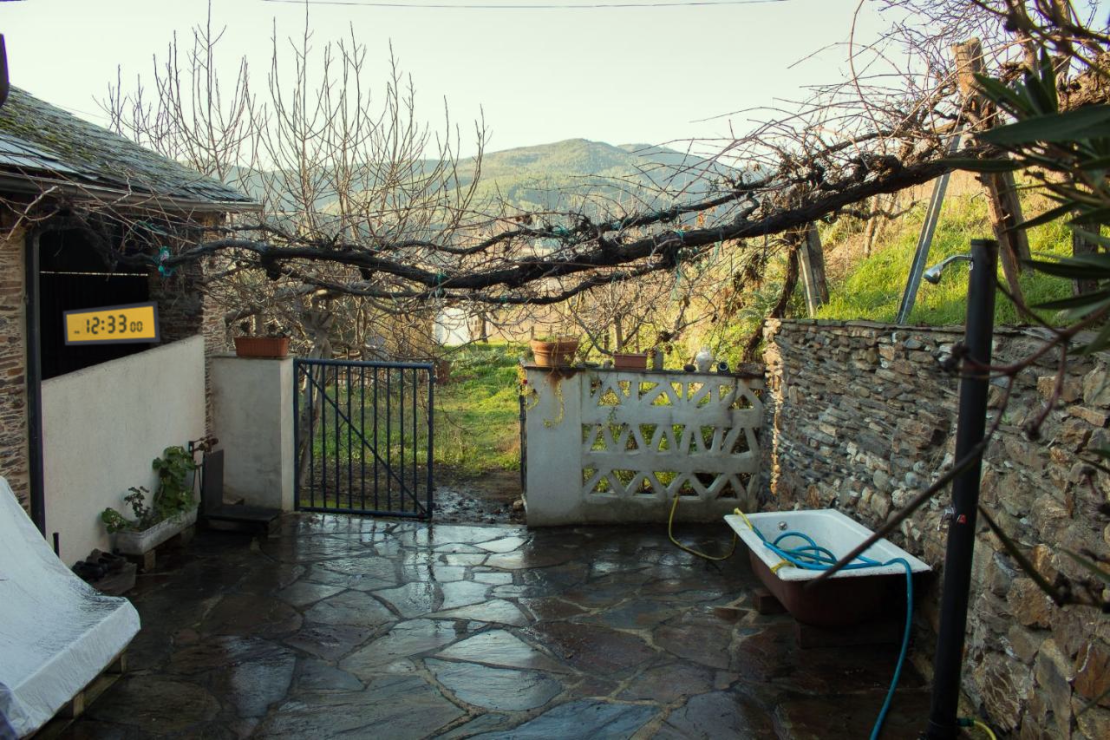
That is 12 h 33 min 00 s
